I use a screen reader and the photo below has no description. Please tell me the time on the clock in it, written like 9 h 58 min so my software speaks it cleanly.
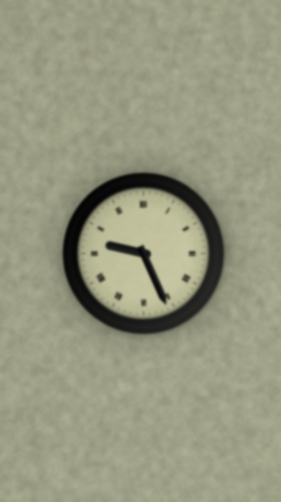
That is 9 h 26 min
